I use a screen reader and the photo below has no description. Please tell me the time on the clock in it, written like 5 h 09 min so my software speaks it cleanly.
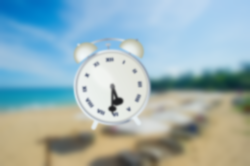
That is 5 h 31 min
